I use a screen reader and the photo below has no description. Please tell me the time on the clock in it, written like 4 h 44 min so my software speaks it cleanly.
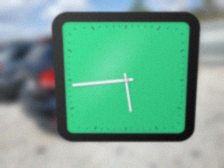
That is 5 h 44 min
